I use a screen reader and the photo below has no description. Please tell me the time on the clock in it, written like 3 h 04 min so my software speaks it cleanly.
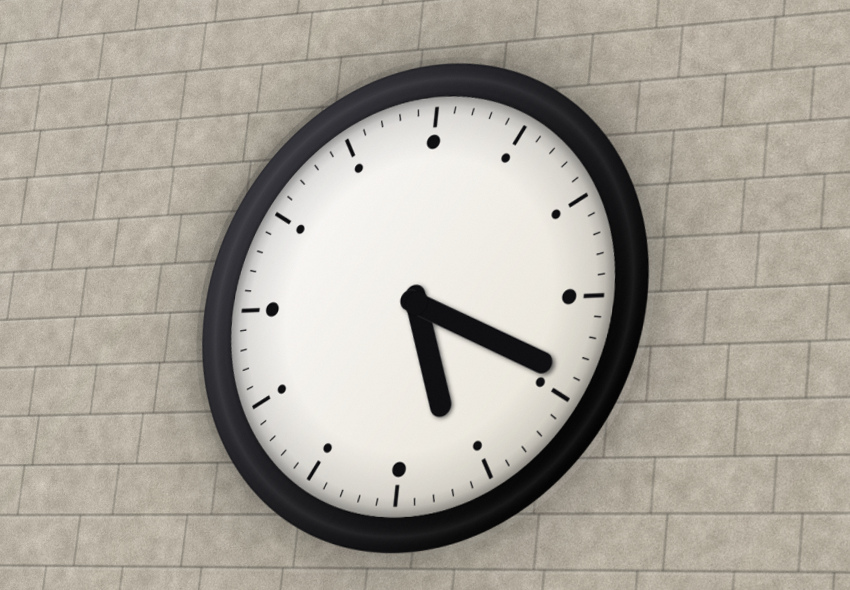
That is 5 h 19 min
